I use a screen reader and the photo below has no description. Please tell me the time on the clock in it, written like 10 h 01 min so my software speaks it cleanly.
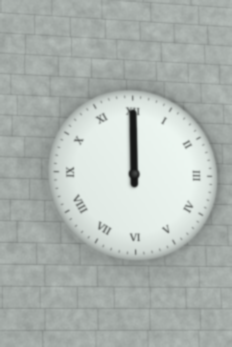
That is 12 h 00 min
